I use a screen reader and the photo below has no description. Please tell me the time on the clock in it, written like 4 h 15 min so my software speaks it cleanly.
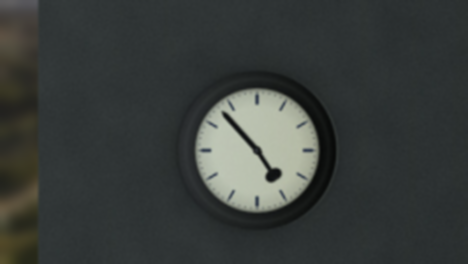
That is 4 h 53 min
